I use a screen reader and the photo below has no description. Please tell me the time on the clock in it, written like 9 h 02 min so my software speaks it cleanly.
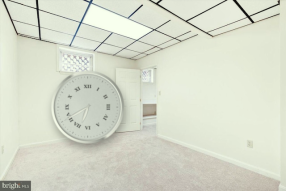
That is 6 h 40 min
